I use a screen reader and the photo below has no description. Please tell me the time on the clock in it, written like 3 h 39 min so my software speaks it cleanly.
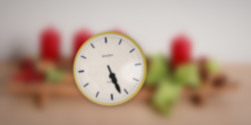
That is 5 h 27 min
